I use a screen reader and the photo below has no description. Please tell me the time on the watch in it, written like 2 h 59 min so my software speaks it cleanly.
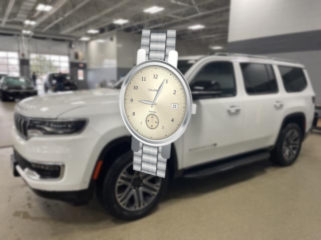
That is 9 h 04 min
